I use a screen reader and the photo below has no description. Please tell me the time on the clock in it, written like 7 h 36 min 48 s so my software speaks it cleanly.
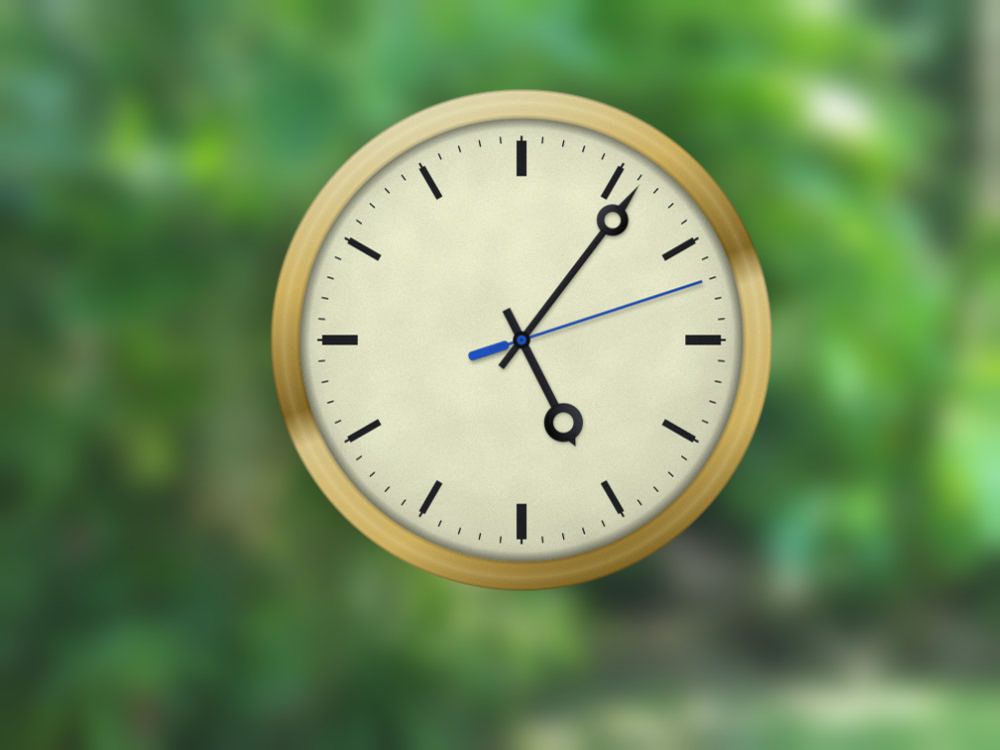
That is 5 h 06 min 12 s
